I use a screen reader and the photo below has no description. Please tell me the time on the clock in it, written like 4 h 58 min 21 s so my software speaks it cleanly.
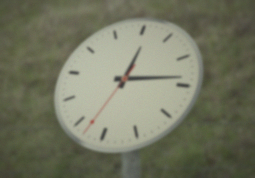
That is 12 h 13 min 33 s
